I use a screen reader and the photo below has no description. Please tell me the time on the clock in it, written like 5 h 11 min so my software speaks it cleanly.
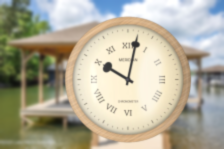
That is 10 h 02 min
